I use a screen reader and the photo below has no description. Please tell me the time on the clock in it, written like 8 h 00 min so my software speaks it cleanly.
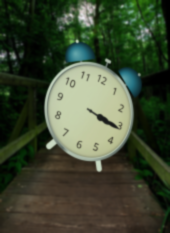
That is 3 h 16 min
